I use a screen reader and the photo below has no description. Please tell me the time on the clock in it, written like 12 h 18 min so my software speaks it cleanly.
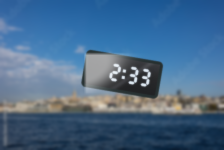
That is 2 h 33 min
